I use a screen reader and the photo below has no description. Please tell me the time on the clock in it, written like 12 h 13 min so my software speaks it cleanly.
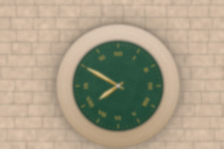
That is 7 h 50 min
